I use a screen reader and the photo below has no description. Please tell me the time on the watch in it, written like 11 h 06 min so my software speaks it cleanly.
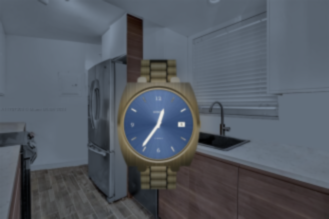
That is 12 h 36 min
